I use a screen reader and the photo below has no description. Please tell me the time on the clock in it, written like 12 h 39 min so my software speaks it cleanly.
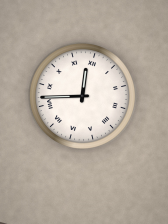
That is 11 h 42 min
